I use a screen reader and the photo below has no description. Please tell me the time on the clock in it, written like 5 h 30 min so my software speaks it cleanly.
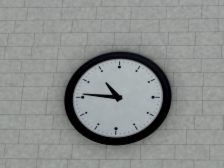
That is 10 h 46 min
